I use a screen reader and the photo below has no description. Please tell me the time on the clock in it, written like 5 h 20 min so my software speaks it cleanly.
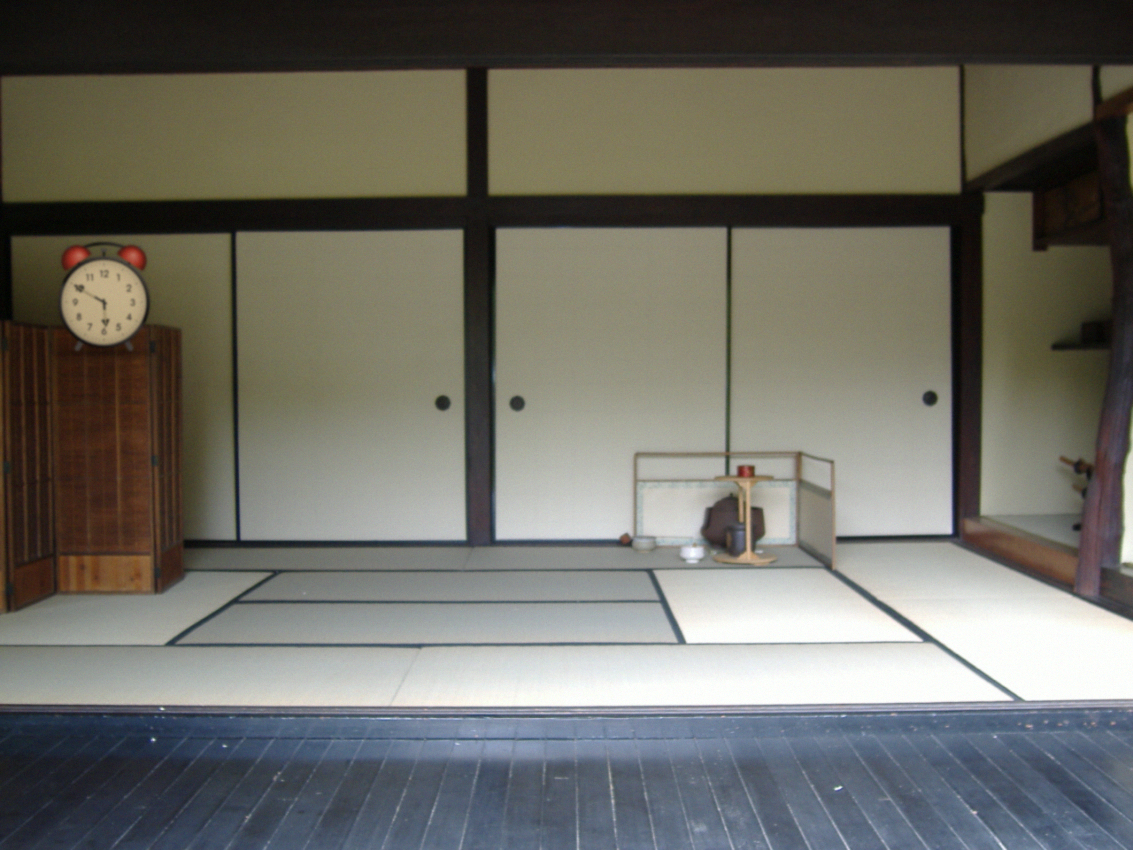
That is 5 h 50 min
